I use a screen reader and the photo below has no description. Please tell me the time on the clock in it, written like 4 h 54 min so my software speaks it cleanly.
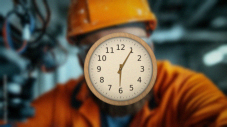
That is 6 h 05 min
